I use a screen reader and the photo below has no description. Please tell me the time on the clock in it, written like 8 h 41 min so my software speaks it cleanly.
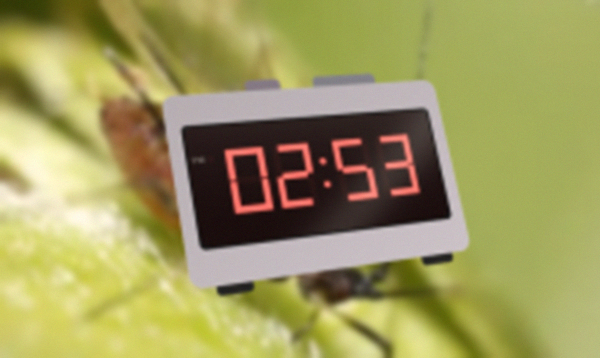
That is 2 h 53 min
